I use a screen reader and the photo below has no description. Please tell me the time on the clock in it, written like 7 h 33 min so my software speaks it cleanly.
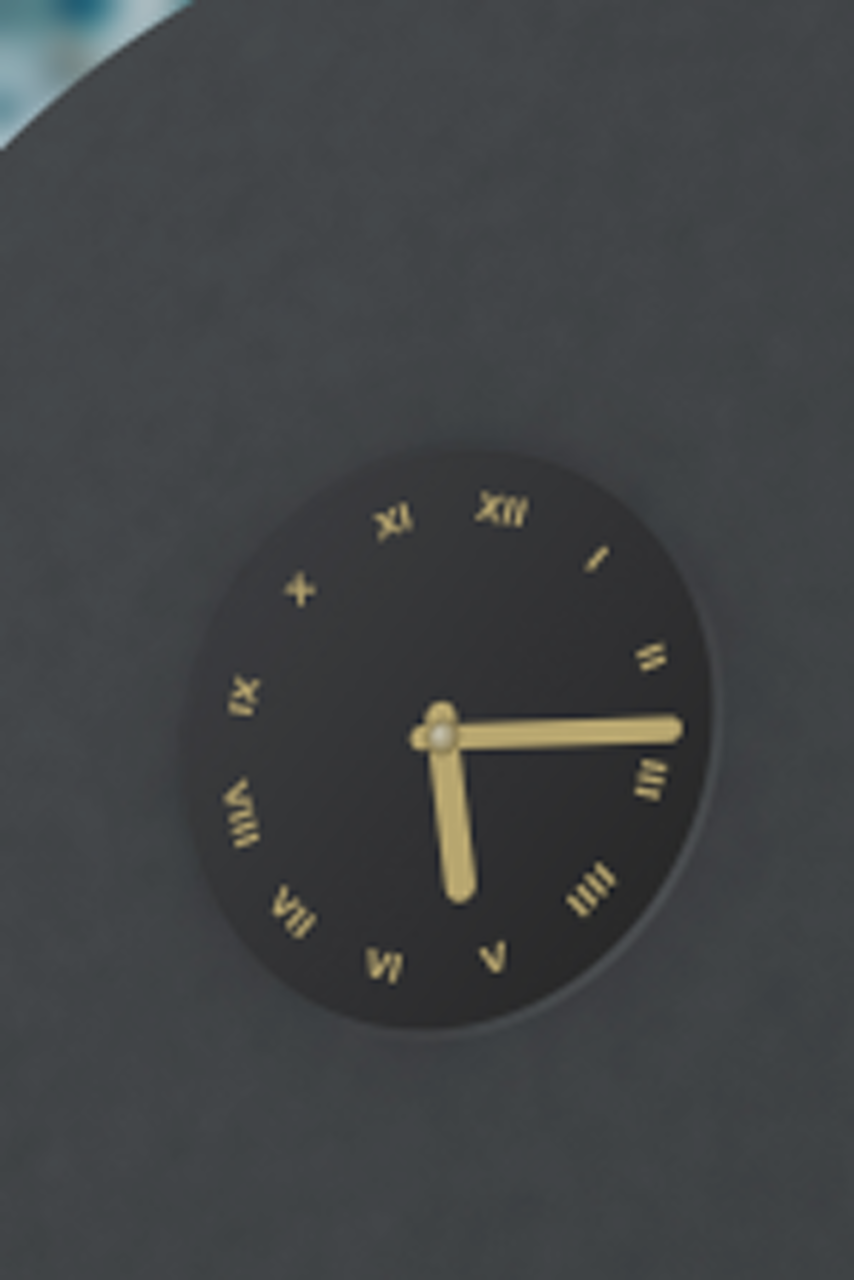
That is 5 h 13 min
